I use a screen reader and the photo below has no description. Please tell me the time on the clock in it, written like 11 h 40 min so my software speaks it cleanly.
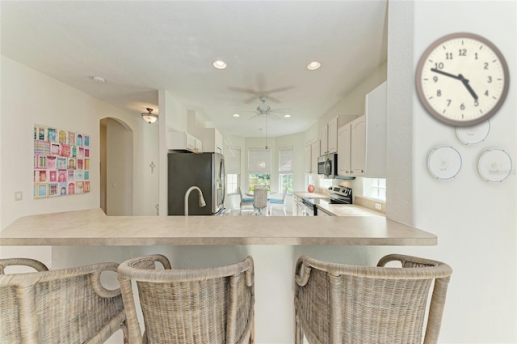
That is 4 h 48 min
